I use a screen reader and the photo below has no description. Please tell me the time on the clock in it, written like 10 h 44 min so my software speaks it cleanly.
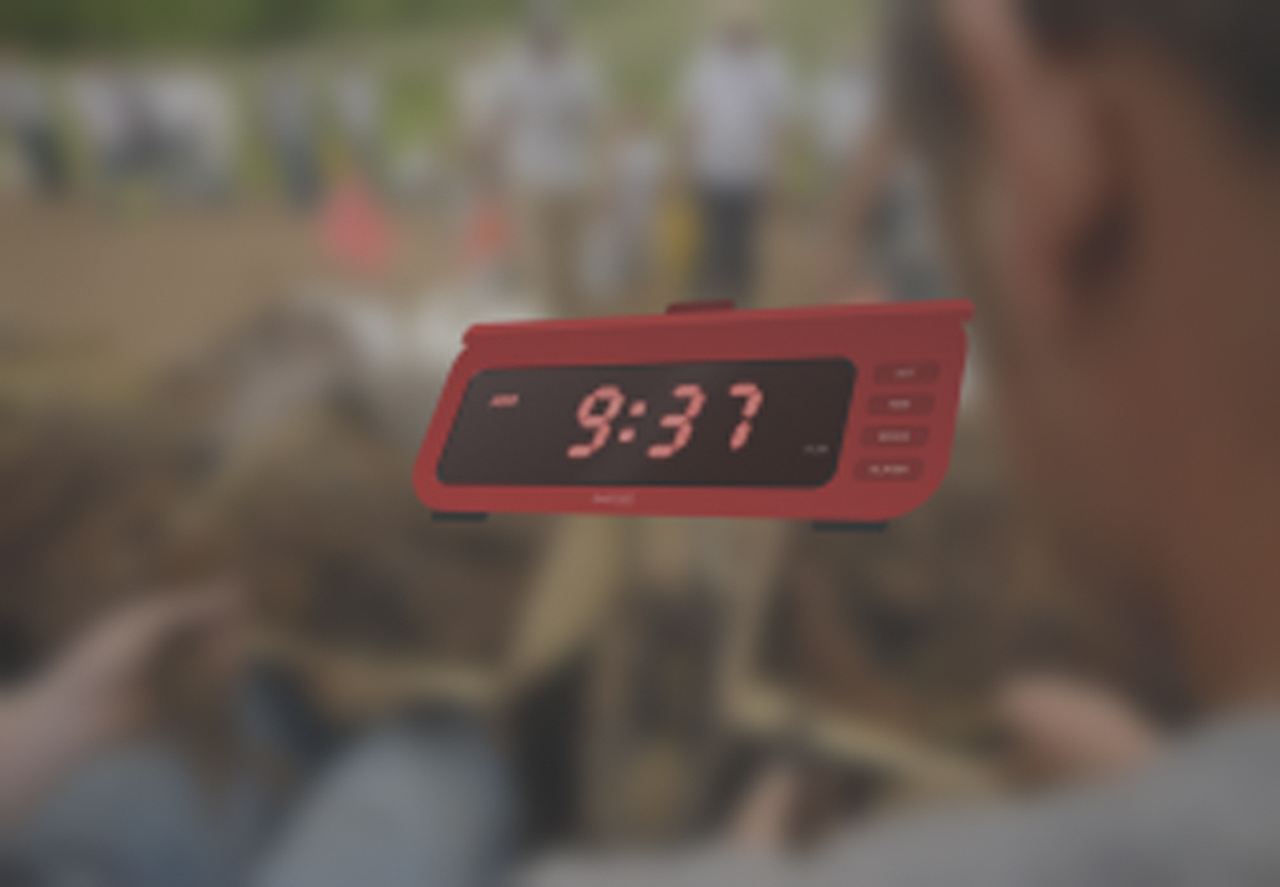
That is 9 h 37 min
